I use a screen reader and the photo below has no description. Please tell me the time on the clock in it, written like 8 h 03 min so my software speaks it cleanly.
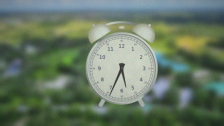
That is 5 h 34 min
